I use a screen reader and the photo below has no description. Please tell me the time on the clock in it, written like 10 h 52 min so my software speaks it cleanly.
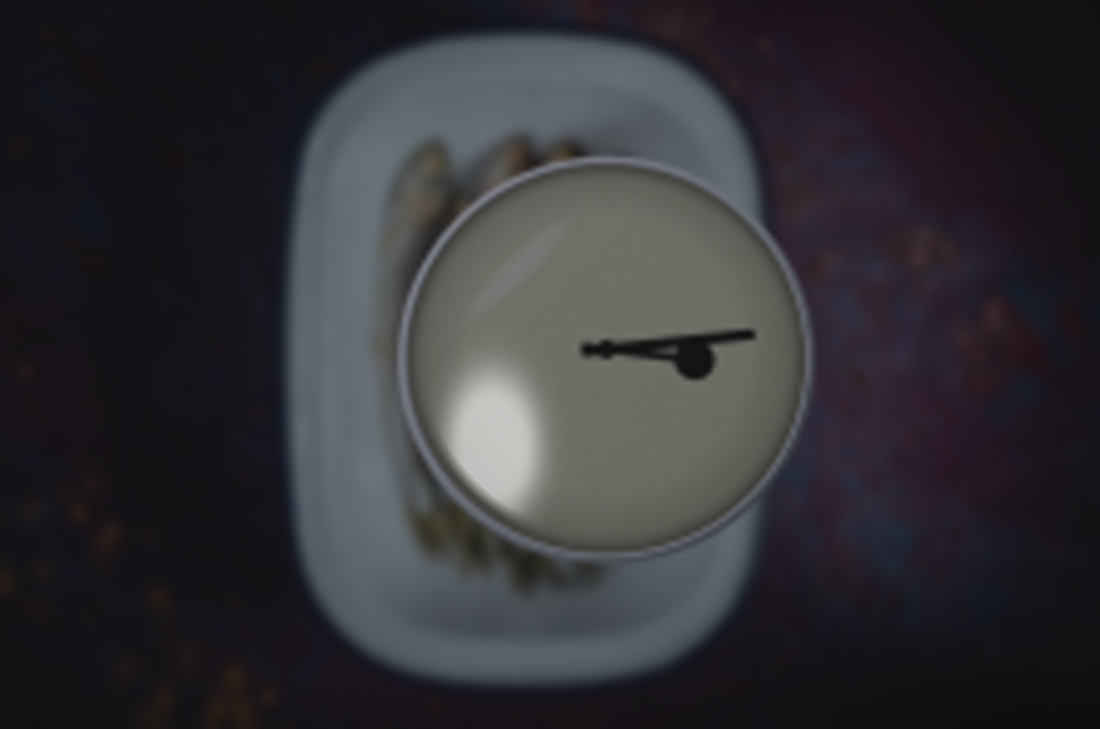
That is 3 h 14 min
